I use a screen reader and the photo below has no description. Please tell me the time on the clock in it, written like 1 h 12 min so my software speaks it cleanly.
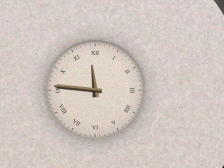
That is 11 h 46 min
